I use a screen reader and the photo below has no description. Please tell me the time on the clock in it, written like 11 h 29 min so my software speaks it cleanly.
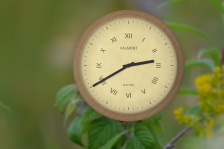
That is 2 h 40 min
